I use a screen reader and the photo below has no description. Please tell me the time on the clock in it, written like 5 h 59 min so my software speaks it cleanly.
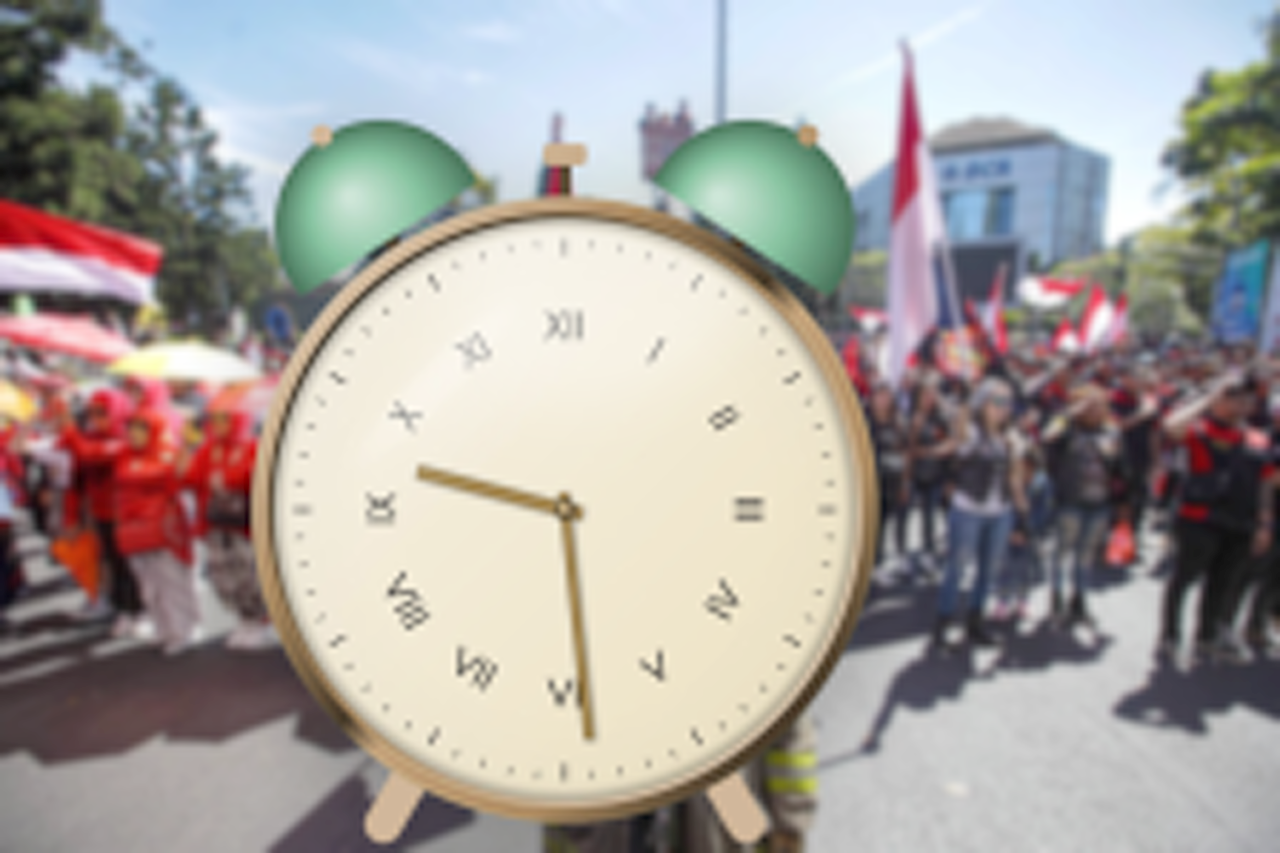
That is 9 h 29 min
